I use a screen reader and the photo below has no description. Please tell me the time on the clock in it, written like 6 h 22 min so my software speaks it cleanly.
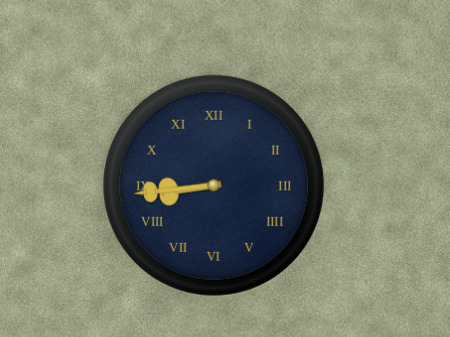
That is 8 h 44 min
